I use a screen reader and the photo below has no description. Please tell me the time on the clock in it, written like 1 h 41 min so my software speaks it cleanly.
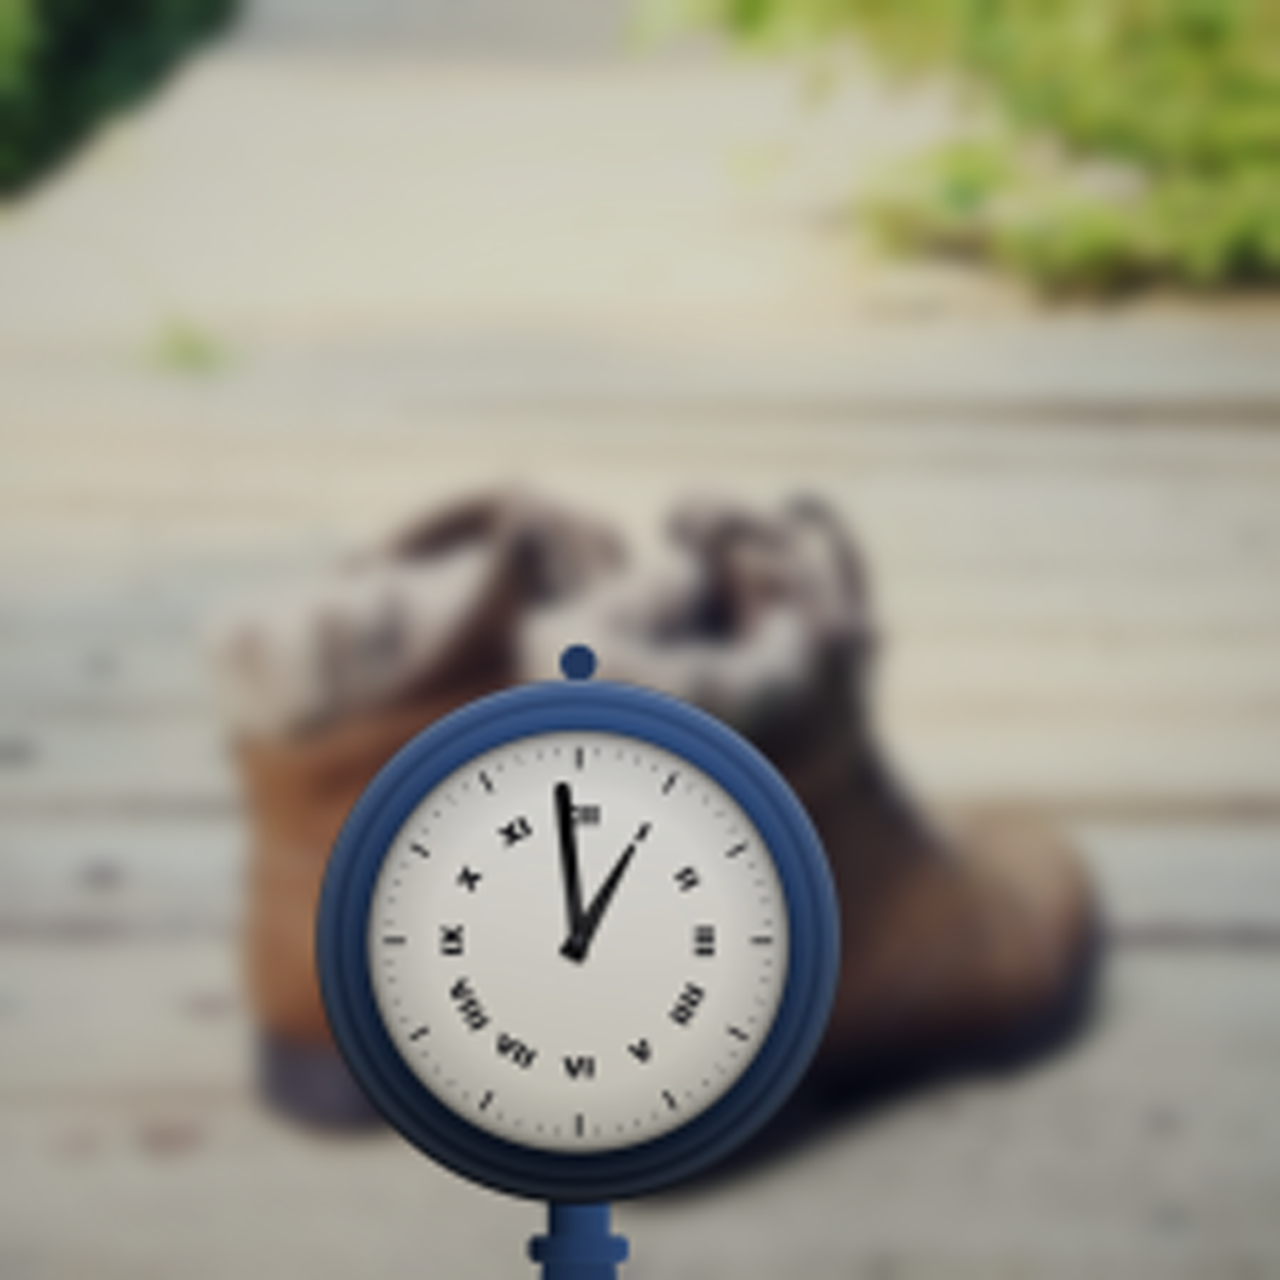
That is 12 h 59 min
